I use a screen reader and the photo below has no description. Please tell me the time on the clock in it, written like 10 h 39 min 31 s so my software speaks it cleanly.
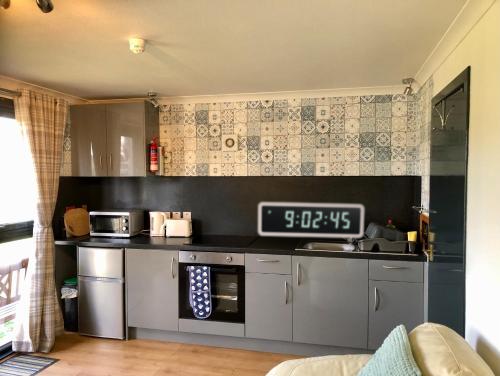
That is 9 h 02 min 45 s
